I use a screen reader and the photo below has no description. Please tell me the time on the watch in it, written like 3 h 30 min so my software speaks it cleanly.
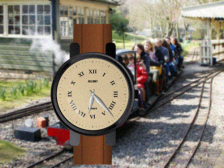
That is 6 h 23 min
